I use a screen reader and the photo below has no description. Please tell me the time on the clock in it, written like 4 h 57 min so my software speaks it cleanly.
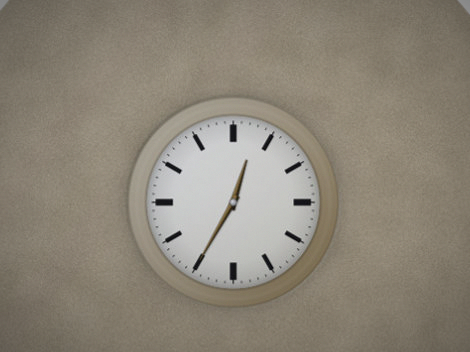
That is 12 h 35 min
